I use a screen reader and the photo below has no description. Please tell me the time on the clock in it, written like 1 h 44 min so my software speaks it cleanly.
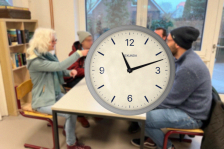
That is 11 h 12 min
